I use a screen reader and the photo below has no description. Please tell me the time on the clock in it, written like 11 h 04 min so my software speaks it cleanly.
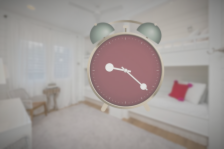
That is 9 h 22 min
